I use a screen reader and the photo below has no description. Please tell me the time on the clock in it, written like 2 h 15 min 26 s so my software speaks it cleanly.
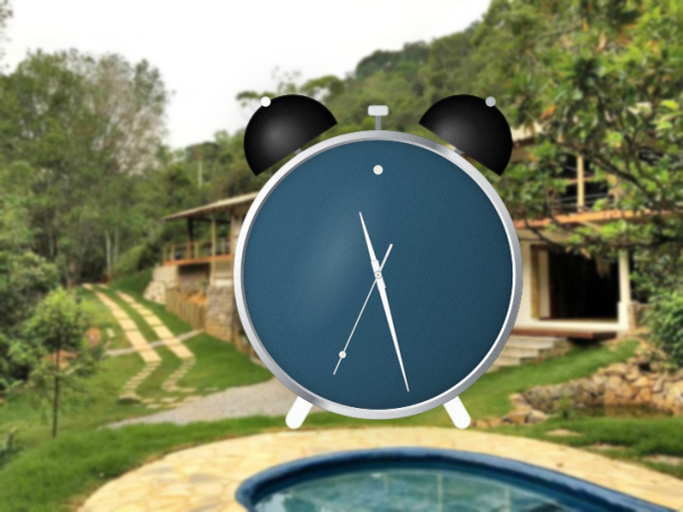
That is 11 h 27 min 34 s
